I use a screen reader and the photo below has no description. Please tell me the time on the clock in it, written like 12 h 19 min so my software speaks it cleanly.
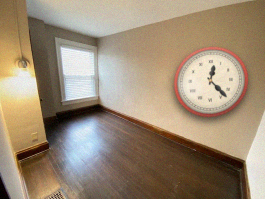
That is 12 h 23 min
